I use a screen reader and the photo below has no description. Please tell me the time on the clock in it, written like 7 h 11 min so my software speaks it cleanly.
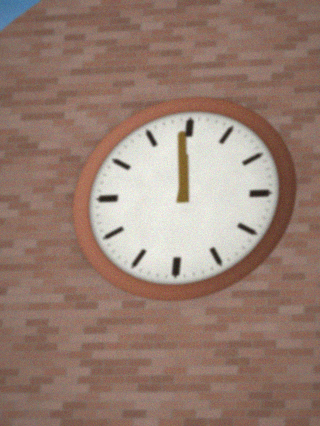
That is 11 h 59 min
